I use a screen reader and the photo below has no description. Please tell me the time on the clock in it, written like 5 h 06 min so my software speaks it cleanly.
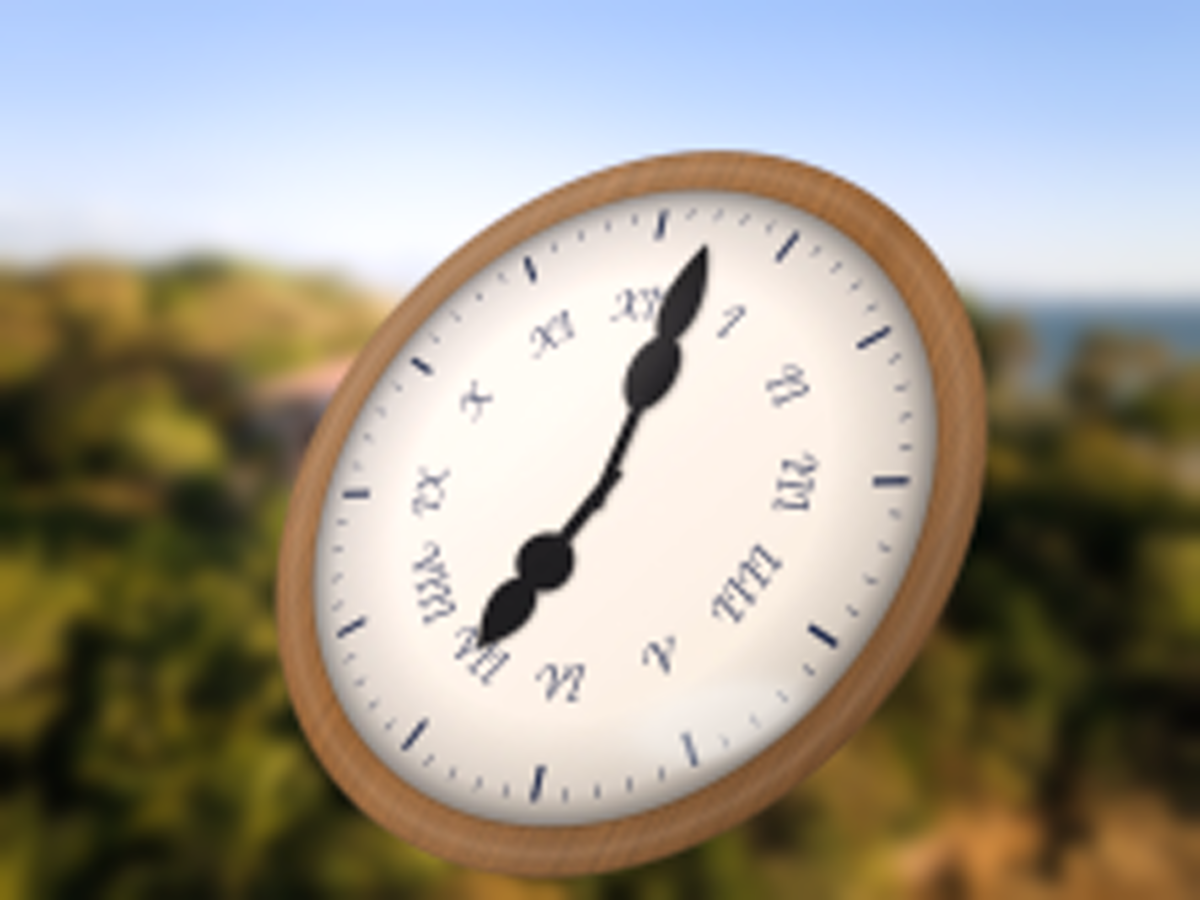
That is 7 h 02 min
